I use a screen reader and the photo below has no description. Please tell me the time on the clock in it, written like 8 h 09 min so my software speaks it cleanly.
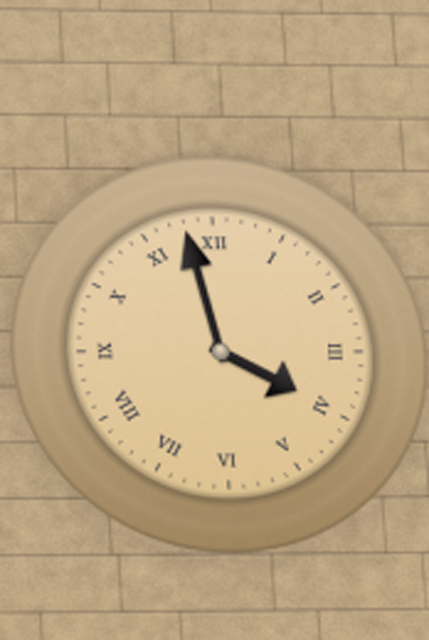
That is 3 h 58 min
